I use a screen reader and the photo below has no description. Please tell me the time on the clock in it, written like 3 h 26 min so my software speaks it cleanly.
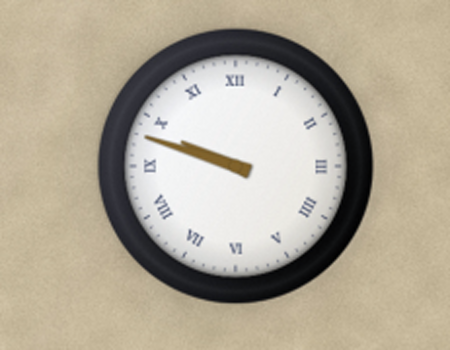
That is 9 h 48 min
